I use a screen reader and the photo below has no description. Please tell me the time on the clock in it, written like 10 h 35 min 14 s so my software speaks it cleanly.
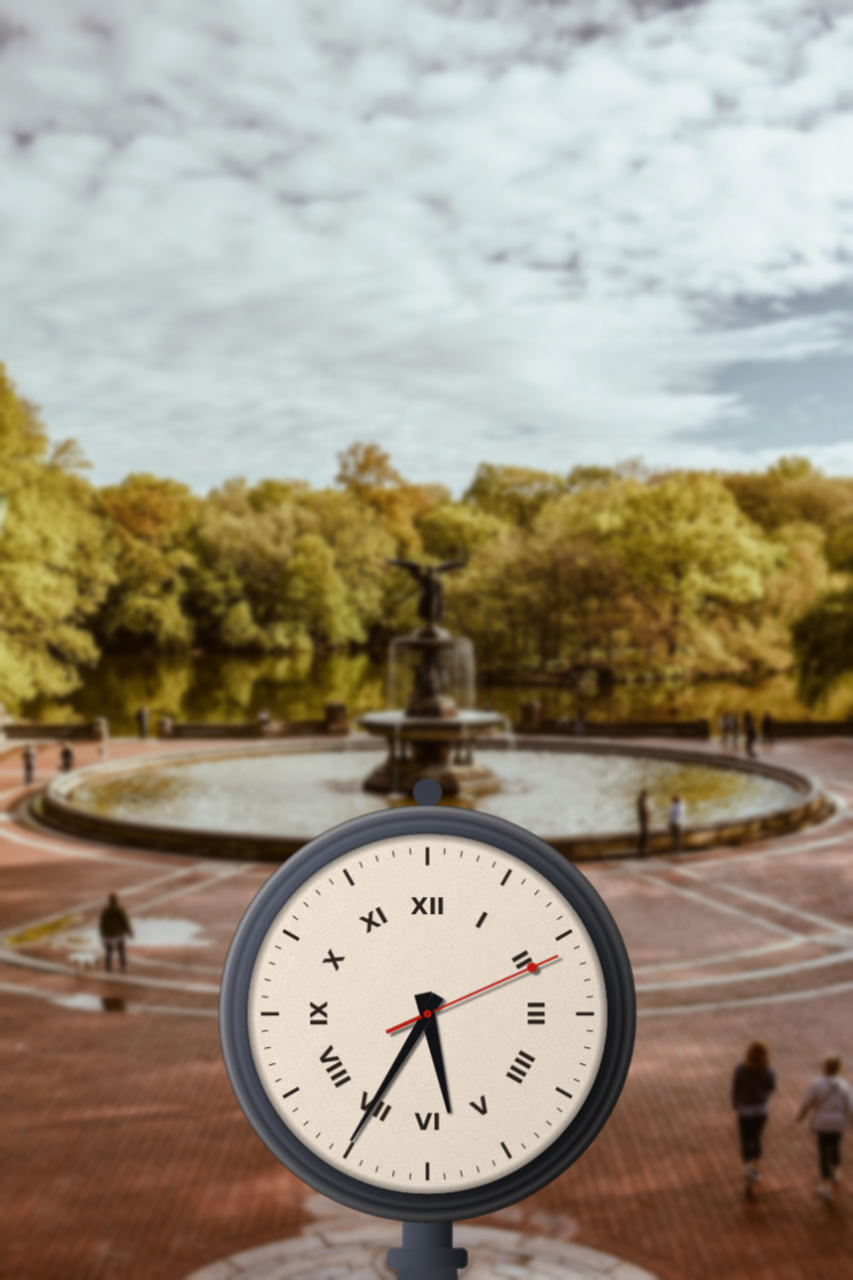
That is 5 h 35 min 11 s
